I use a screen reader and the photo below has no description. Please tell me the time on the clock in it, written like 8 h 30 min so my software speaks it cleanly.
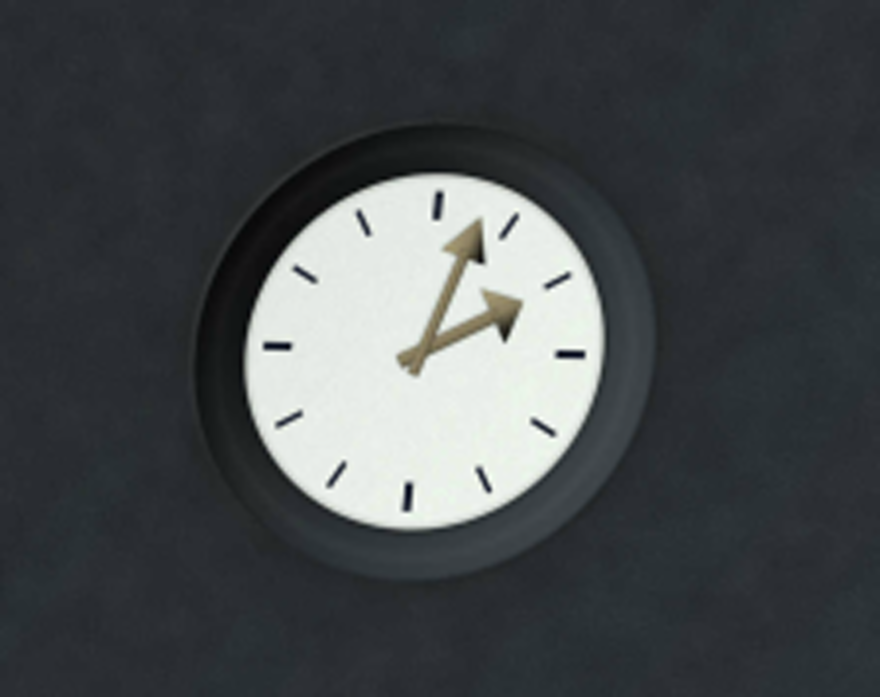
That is 2 h 03 min
